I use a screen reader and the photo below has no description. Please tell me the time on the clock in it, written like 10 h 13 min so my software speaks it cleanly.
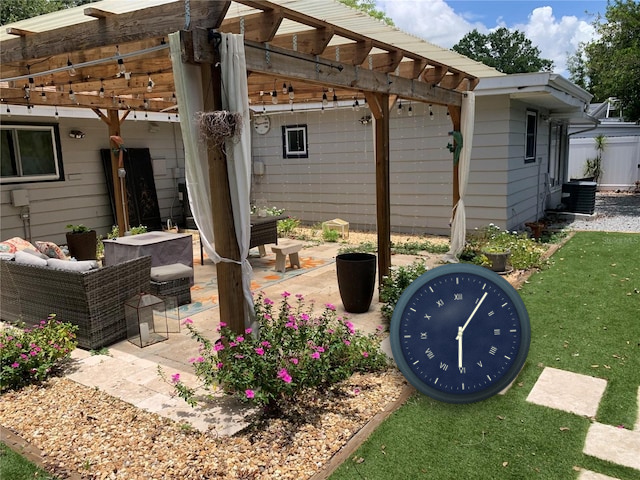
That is 6 h 06 min
